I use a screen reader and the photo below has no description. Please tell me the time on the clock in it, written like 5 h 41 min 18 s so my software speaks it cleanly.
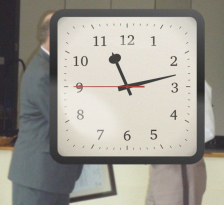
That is 11 h 12 min 45 s
